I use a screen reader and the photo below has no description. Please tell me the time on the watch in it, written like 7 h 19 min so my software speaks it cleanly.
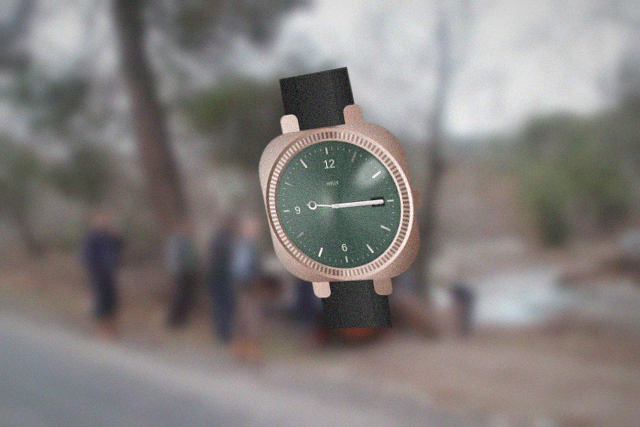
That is 9 h 15 min
